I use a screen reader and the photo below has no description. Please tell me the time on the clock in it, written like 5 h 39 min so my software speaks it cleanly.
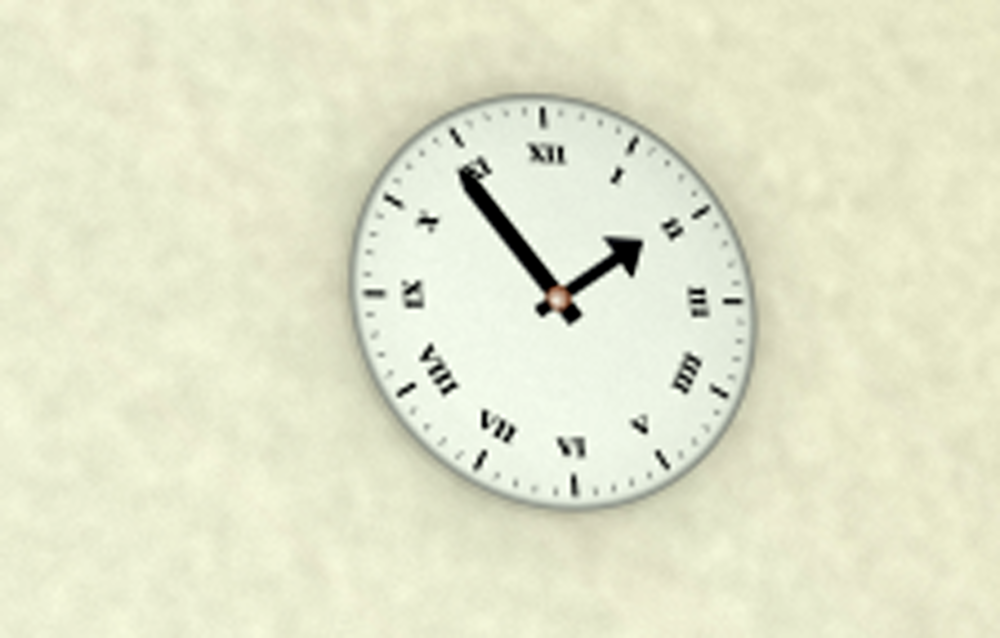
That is 1 h 54 min
